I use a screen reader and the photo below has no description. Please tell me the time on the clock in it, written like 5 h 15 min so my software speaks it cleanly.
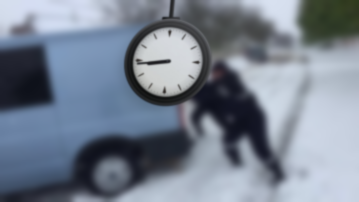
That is 8 h 44 min
